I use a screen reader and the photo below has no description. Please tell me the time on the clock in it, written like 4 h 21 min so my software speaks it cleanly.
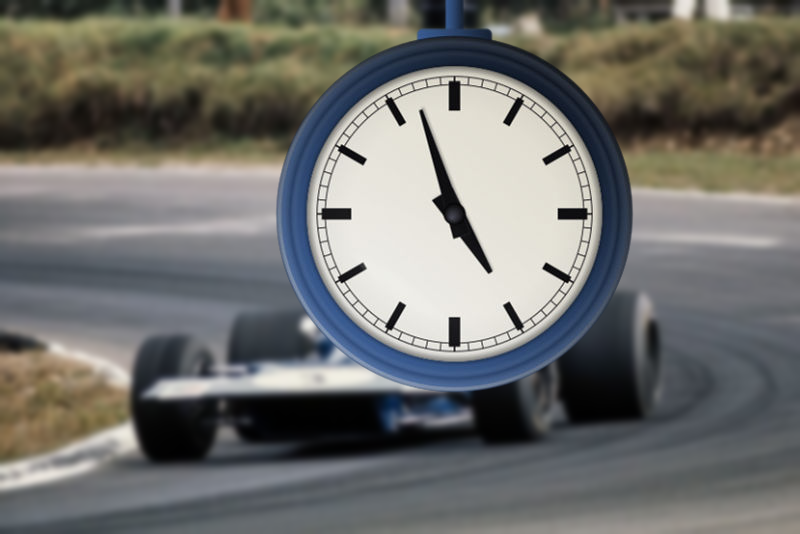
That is 4 h 57 min
